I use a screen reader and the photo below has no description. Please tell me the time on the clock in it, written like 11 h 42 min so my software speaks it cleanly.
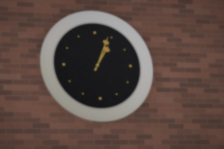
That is 1 h 04 min
